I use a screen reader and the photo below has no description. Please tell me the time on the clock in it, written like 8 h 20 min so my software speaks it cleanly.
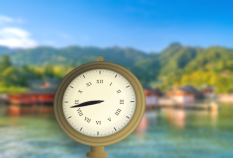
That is 8 h 43 min
